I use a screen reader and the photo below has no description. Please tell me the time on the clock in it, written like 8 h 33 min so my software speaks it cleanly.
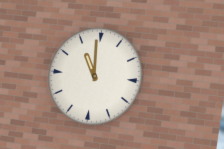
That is 10 h 59 min
